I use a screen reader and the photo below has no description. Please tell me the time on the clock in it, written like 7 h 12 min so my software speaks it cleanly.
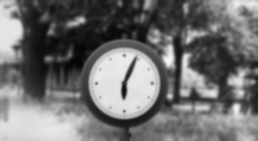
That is 6 h 04 min
